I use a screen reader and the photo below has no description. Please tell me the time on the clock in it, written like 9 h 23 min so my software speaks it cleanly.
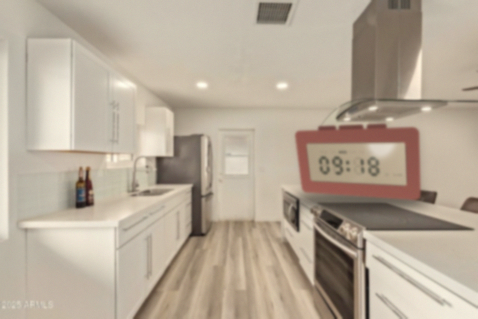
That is 9 h 18 min
